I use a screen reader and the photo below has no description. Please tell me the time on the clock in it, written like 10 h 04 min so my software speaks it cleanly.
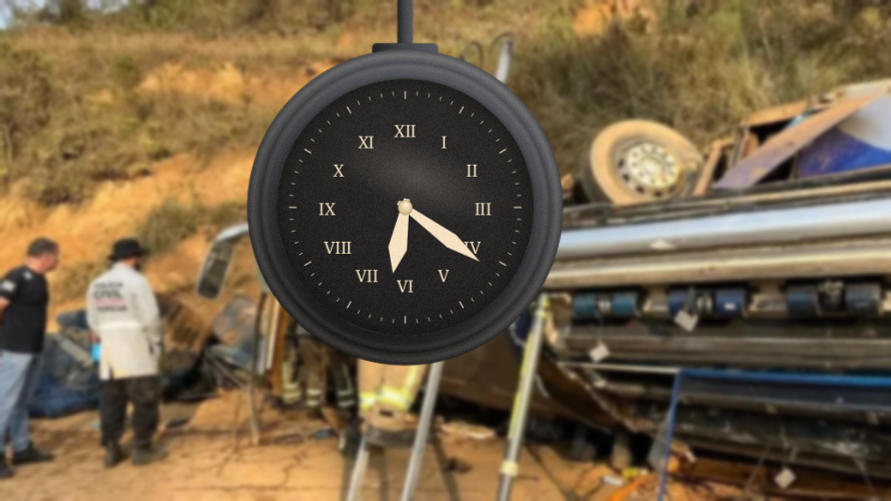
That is 6 h 21 min
